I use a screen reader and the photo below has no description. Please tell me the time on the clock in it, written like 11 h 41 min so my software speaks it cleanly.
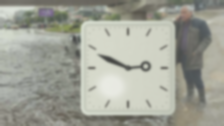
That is 2 h 49 min
